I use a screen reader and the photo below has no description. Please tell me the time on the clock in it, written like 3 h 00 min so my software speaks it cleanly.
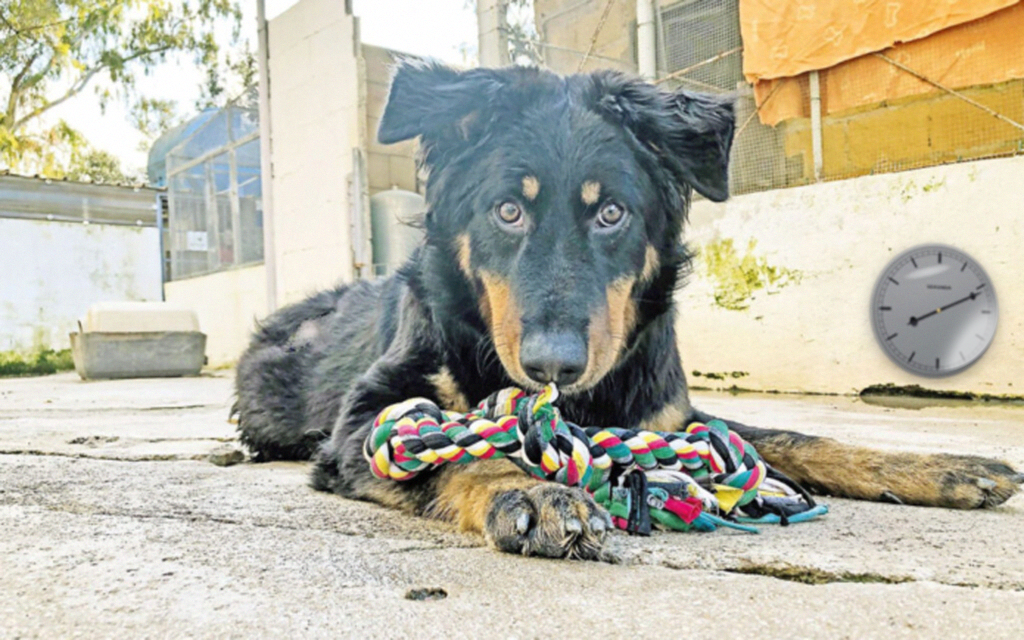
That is 8 h 11 min
